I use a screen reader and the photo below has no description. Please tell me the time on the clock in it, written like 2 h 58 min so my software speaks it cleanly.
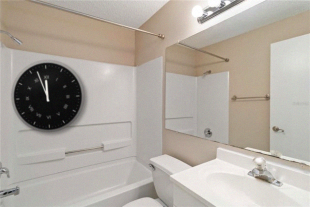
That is 11 h 57 min
